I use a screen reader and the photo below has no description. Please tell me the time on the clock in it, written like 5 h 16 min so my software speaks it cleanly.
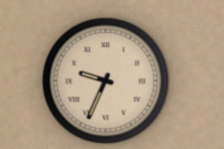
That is 9 h 34 min
